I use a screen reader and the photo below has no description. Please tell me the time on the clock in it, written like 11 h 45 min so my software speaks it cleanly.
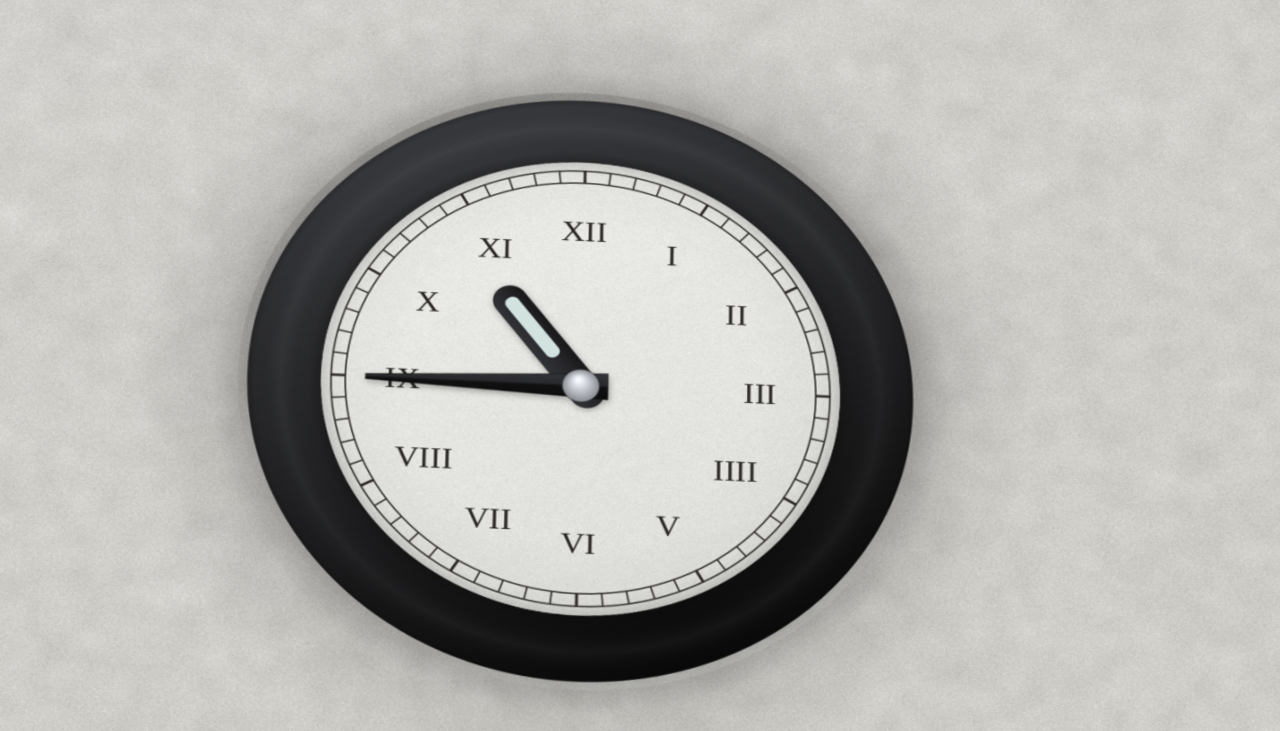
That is 10 h 45 min
